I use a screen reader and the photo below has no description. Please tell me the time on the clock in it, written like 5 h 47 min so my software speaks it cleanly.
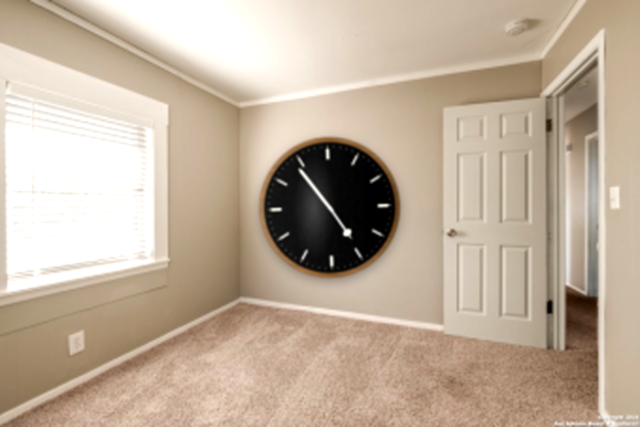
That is 4 h 54 min
